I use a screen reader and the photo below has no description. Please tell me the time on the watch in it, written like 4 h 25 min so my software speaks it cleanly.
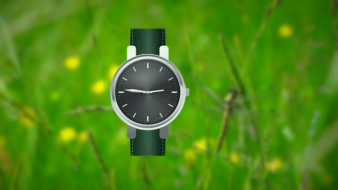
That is 2 h 46 min
